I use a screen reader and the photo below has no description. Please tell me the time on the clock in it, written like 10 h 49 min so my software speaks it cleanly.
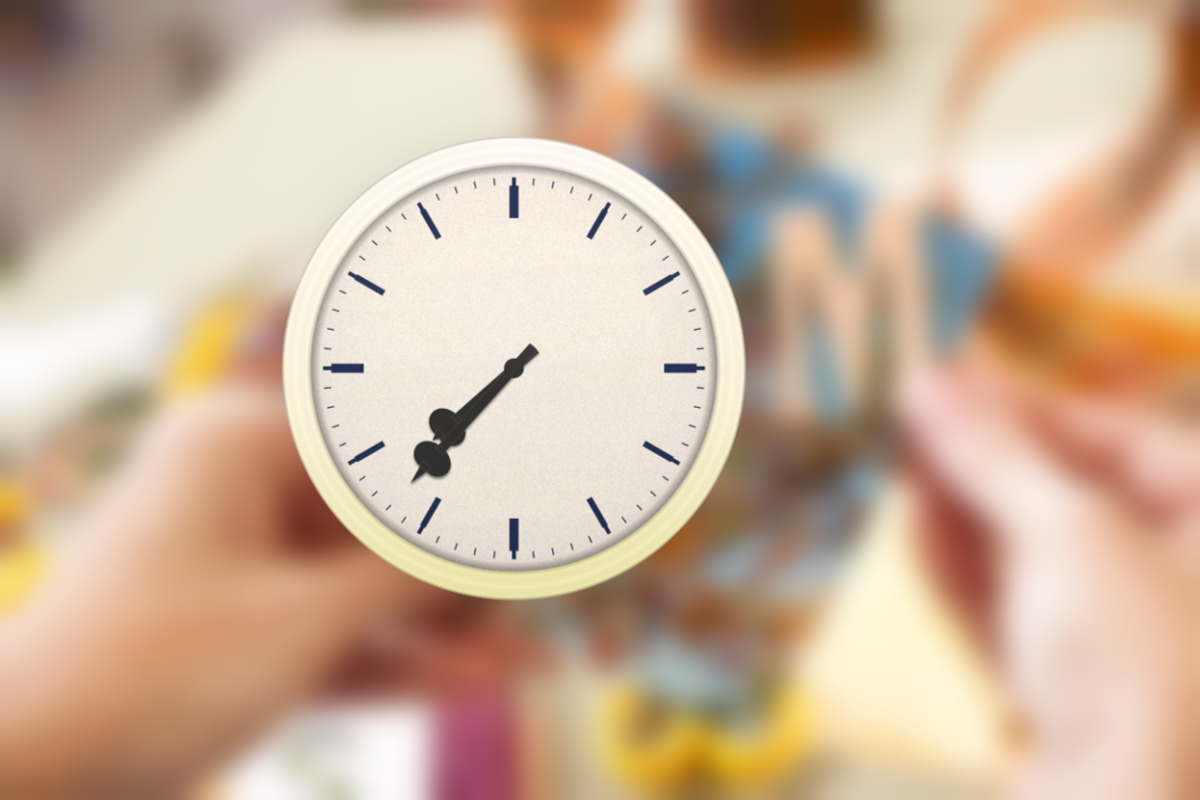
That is 7 h 37 min
